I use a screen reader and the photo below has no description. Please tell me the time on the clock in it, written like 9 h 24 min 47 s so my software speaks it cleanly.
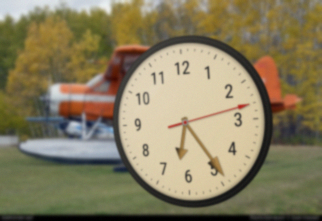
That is 6 h 24 min 13 s
